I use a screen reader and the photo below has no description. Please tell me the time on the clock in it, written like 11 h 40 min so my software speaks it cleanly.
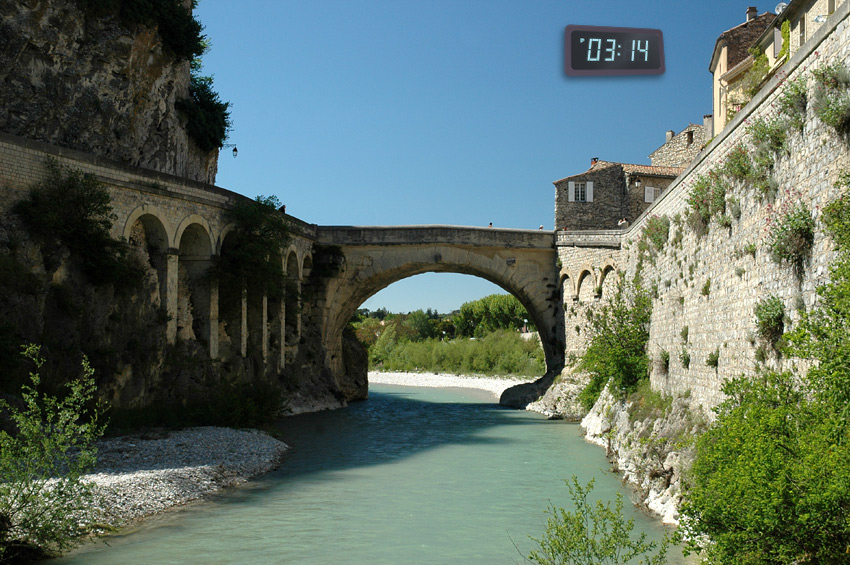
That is 3 h 14 min
